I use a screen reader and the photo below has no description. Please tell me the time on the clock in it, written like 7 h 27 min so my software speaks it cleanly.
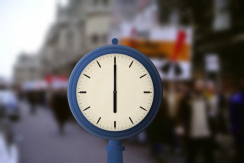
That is 6 h 00 min
